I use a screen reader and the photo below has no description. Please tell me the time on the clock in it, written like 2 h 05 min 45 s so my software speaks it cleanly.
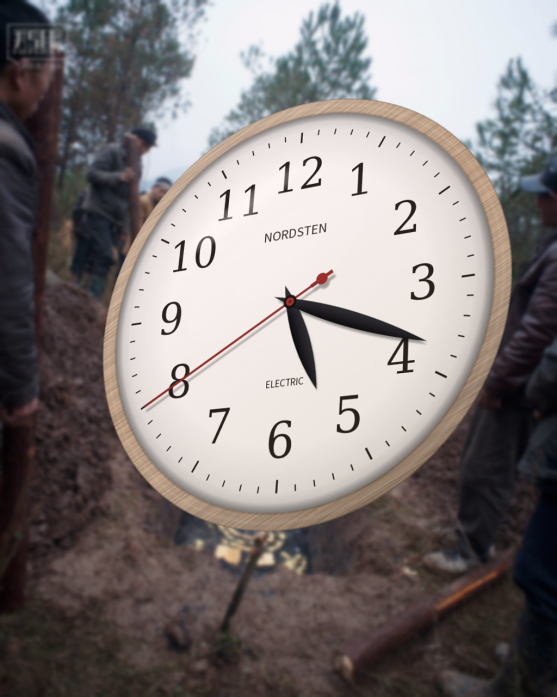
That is 5 h 18 min 40 s
